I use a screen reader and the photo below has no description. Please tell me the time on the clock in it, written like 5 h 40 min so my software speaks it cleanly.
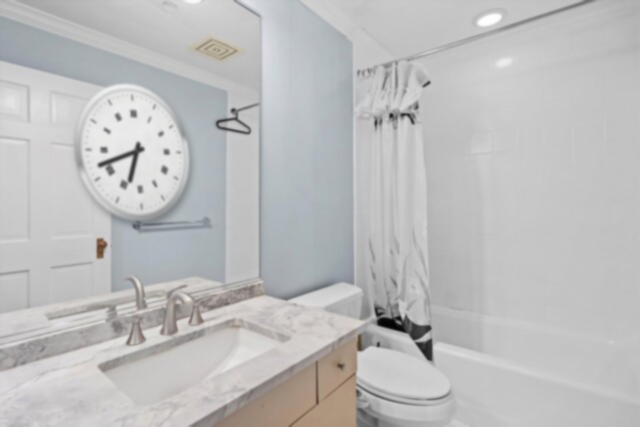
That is 6 h 42 min
